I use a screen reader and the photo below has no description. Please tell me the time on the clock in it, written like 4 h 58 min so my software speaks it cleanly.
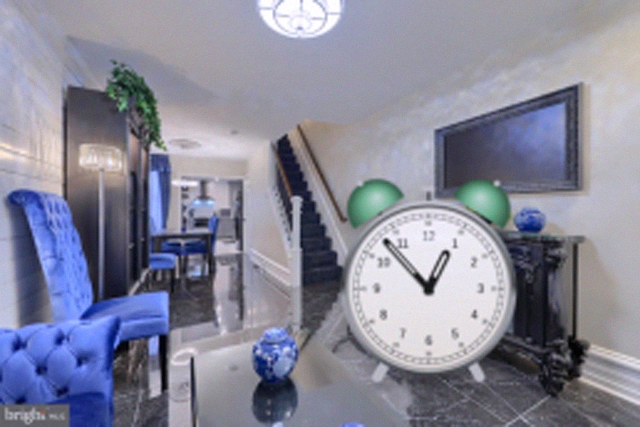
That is 12 h 53 min
